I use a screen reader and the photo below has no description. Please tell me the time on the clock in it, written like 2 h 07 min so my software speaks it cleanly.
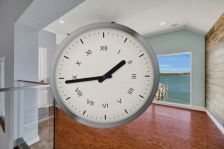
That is 1 h 44 min
